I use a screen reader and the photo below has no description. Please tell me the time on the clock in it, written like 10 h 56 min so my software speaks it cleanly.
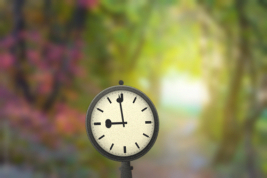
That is 8 h 59 min
